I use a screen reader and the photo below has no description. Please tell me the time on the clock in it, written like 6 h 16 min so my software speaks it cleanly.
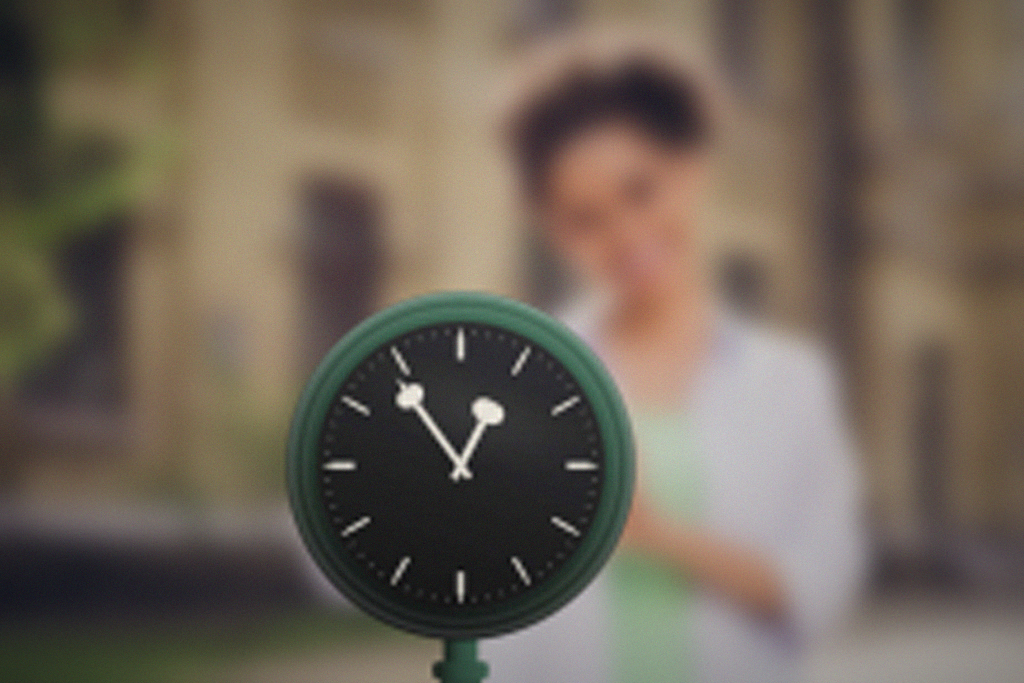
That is 12 h 54 min
